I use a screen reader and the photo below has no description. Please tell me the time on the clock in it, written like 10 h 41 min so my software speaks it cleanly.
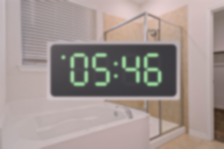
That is 5 h 46 min
